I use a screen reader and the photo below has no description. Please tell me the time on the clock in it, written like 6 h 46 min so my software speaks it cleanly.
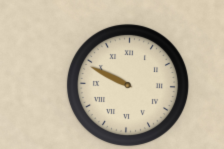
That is 9 h 49 min
